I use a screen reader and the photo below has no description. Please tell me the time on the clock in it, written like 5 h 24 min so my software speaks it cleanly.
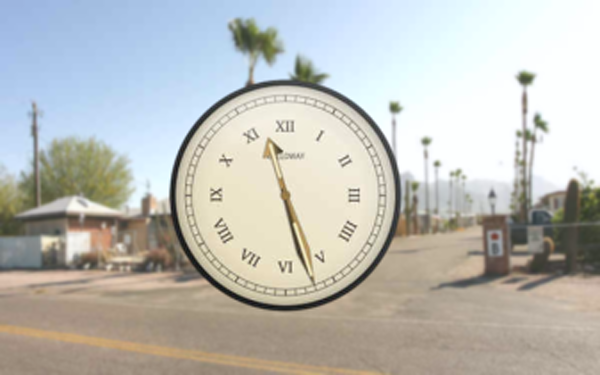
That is 11 h 27 min
